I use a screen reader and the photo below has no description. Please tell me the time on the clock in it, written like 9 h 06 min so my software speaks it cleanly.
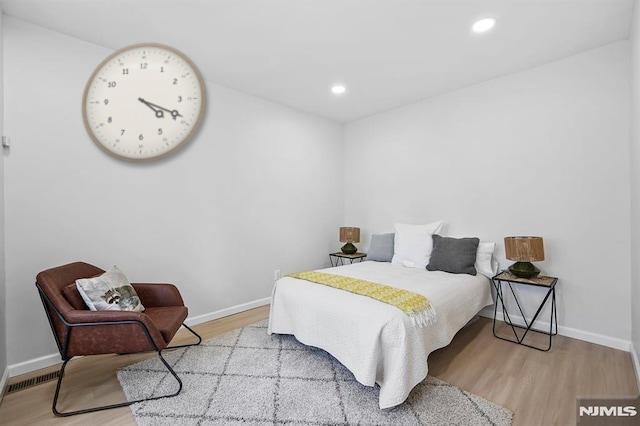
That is 4 h 19 min
